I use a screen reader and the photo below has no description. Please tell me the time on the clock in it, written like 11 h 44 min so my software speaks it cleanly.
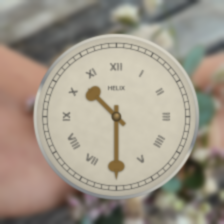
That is 10 h 30 min
